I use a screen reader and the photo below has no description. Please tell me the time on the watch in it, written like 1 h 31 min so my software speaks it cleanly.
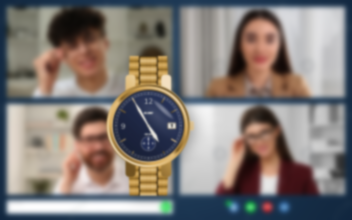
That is 4 h 55 min
